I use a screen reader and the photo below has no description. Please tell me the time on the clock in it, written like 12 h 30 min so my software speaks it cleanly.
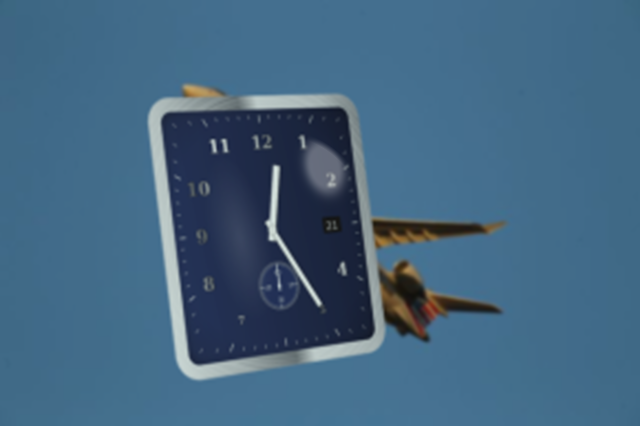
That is 12 h 25 min
